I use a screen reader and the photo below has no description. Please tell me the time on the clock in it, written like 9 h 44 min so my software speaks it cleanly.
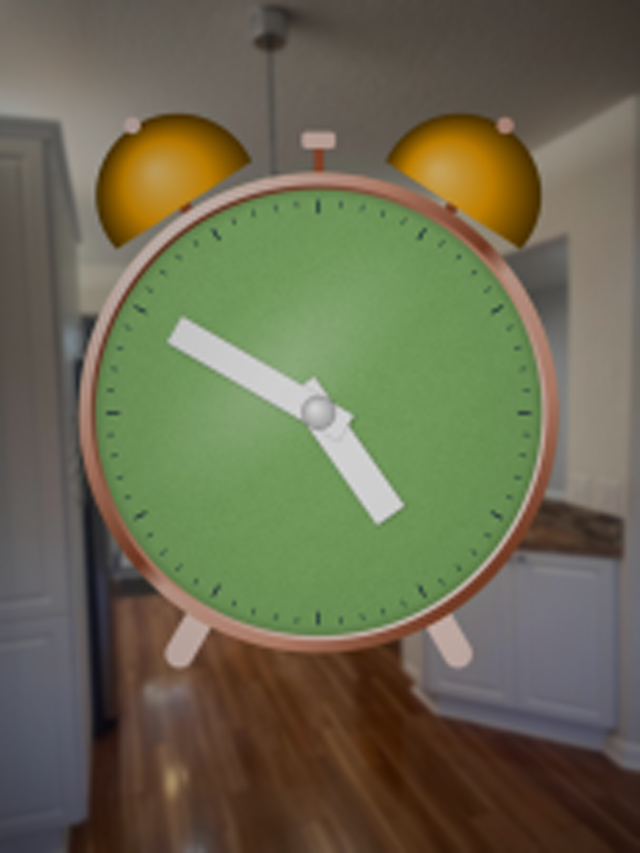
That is 4 h 50 min
